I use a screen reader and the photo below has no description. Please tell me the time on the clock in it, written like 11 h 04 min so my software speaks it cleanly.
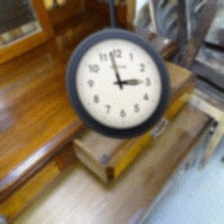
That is 2 h 58 min
